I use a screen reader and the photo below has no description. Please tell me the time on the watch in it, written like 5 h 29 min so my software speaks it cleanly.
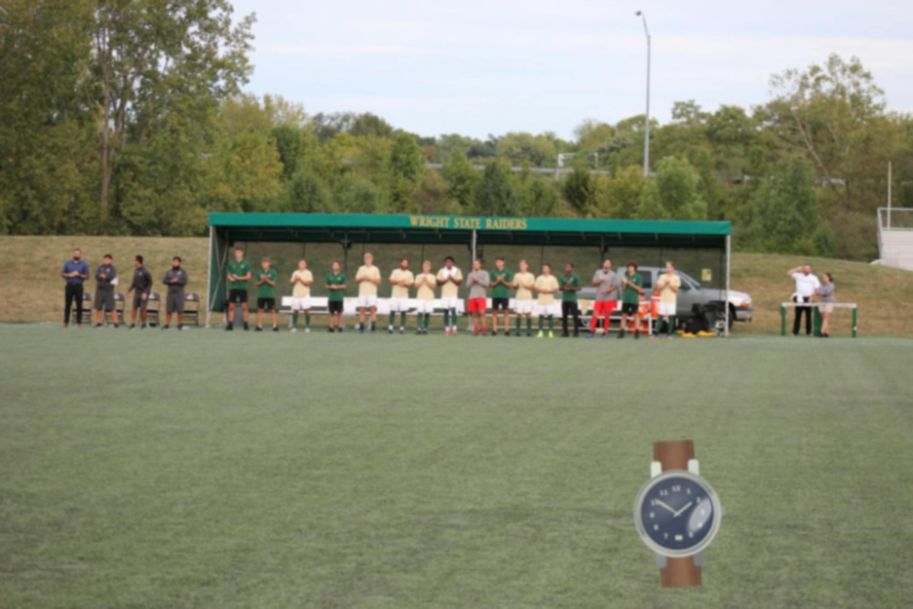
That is 1 h 51 min
